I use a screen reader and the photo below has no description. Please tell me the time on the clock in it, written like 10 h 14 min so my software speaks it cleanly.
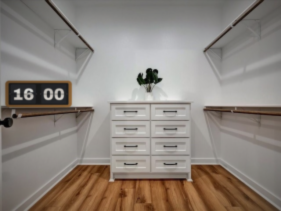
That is 16 h 00 min
